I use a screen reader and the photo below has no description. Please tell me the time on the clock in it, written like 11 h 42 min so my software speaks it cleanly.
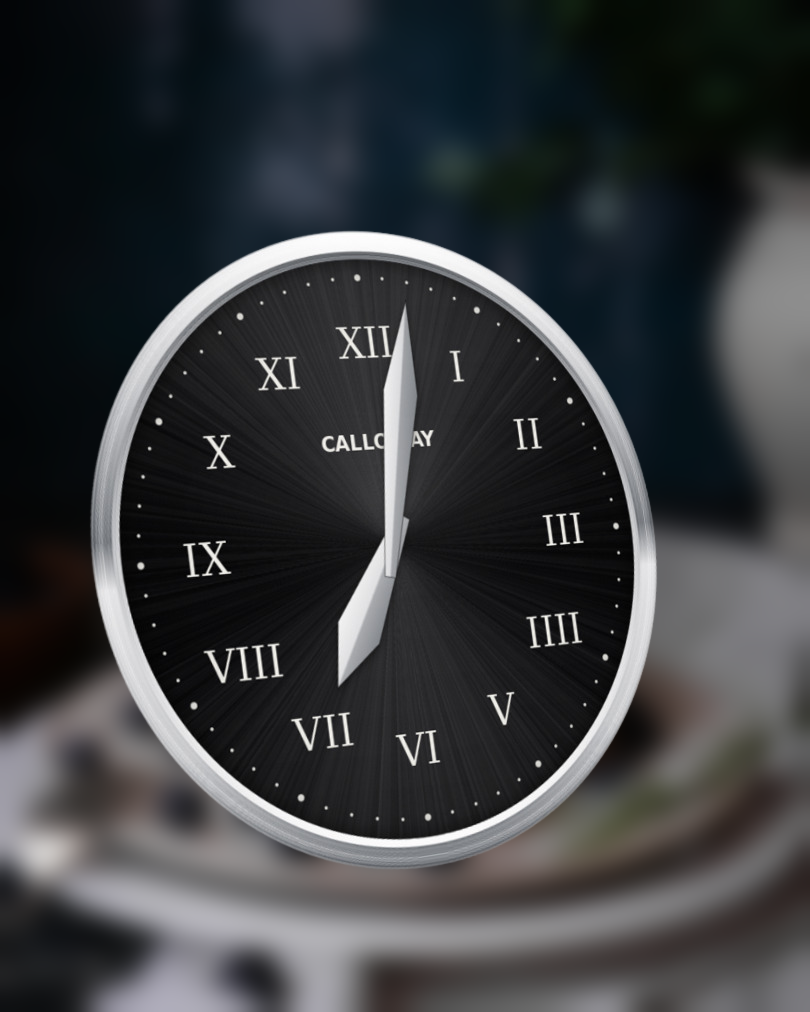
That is 7 h 02 min
